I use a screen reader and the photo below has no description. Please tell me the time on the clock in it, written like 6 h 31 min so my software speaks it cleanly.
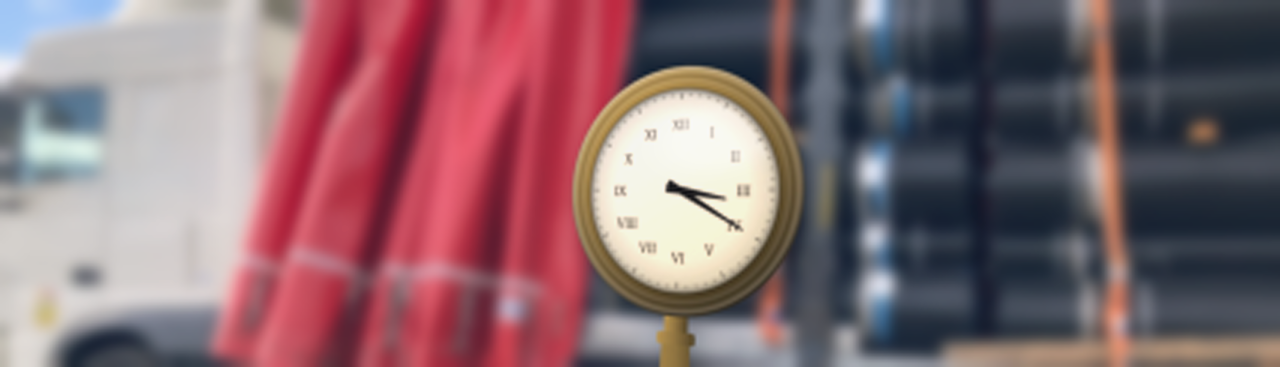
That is 3 h 20 min
